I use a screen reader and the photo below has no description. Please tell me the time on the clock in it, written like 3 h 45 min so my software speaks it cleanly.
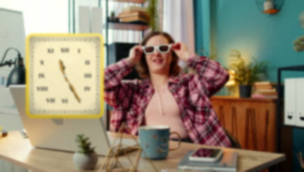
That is 11 h 25 min
